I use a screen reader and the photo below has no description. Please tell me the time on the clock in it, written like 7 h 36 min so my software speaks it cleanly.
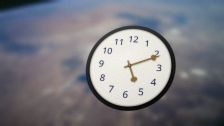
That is 5 h 11 min
